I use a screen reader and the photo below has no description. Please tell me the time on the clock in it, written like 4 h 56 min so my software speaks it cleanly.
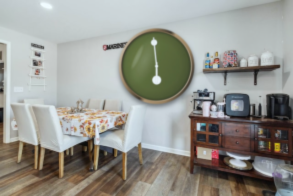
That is 5 h 59 min
